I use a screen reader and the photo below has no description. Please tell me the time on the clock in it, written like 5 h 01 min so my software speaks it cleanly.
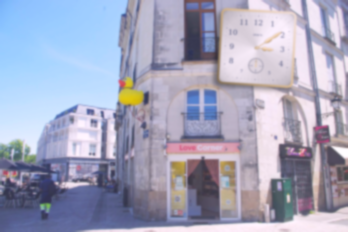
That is 3 h 09 min
